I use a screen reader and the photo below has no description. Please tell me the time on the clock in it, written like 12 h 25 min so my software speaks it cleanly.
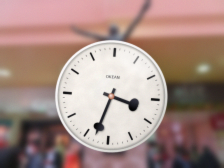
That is 3 h 33 min
